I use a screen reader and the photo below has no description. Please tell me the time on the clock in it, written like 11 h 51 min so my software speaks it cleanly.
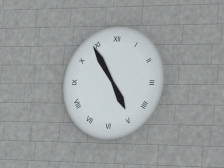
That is 4 h 54 min
